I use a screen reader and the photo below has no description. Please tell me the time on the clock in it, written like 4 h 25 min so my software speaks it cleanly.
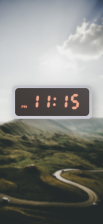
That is 11 h 15 min
